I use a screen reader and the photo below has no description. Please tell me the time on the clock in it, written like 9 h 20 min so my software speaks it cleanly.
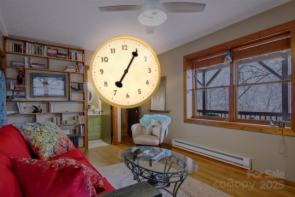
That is 7 h 05 min
